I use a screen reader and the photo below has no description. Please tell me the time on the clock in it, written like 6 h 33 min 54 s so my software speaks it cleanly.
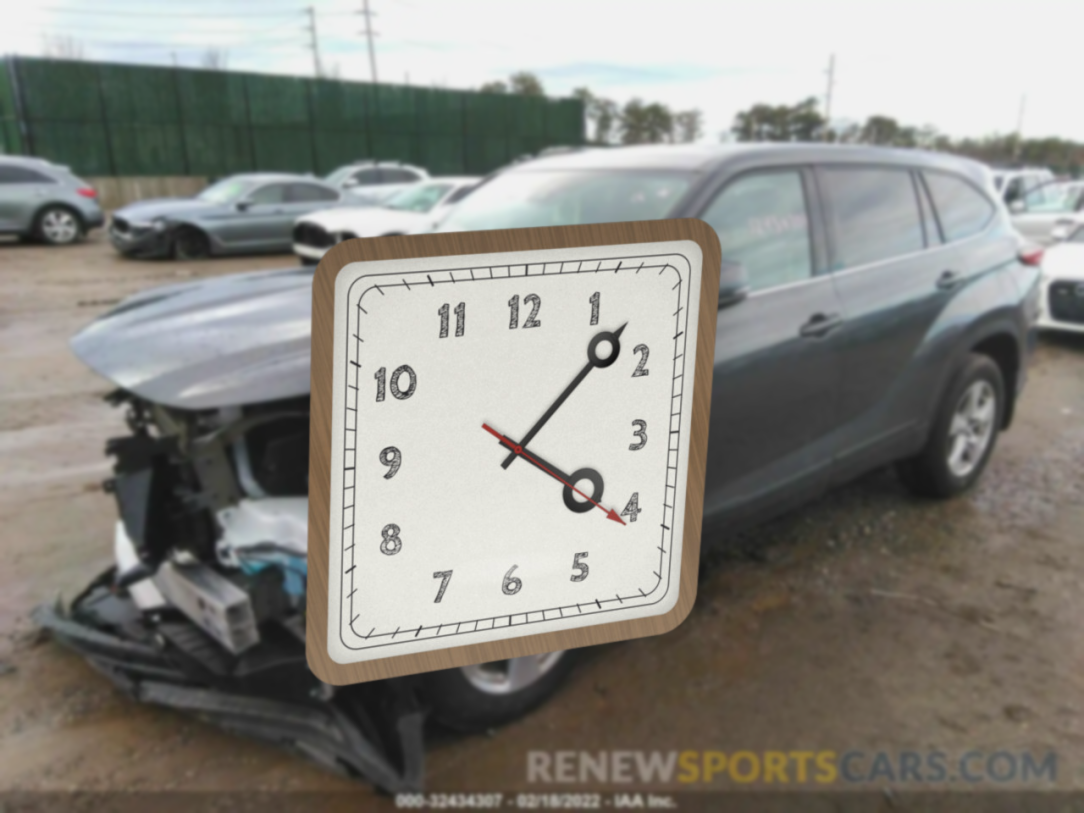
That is 4 h 07 min 21 s
